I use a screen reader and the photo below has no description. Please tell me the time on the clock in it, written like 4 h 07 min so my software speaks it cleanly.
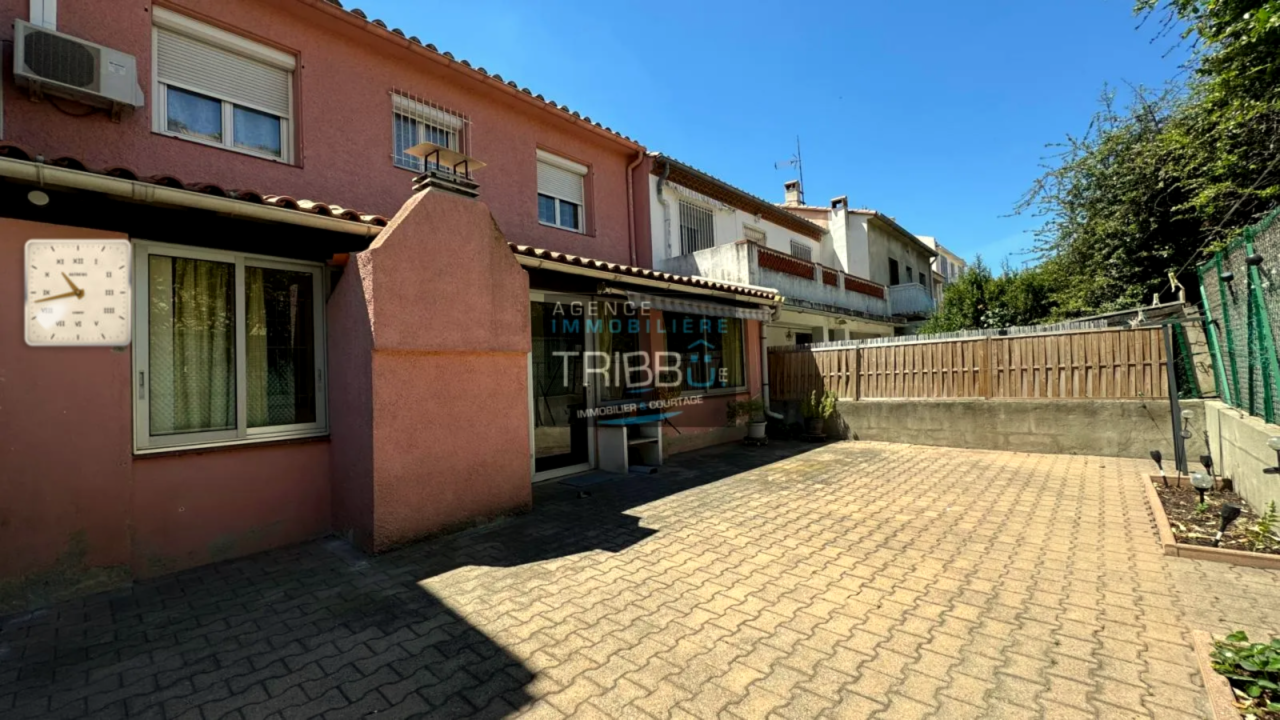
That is 10 h 43 min
